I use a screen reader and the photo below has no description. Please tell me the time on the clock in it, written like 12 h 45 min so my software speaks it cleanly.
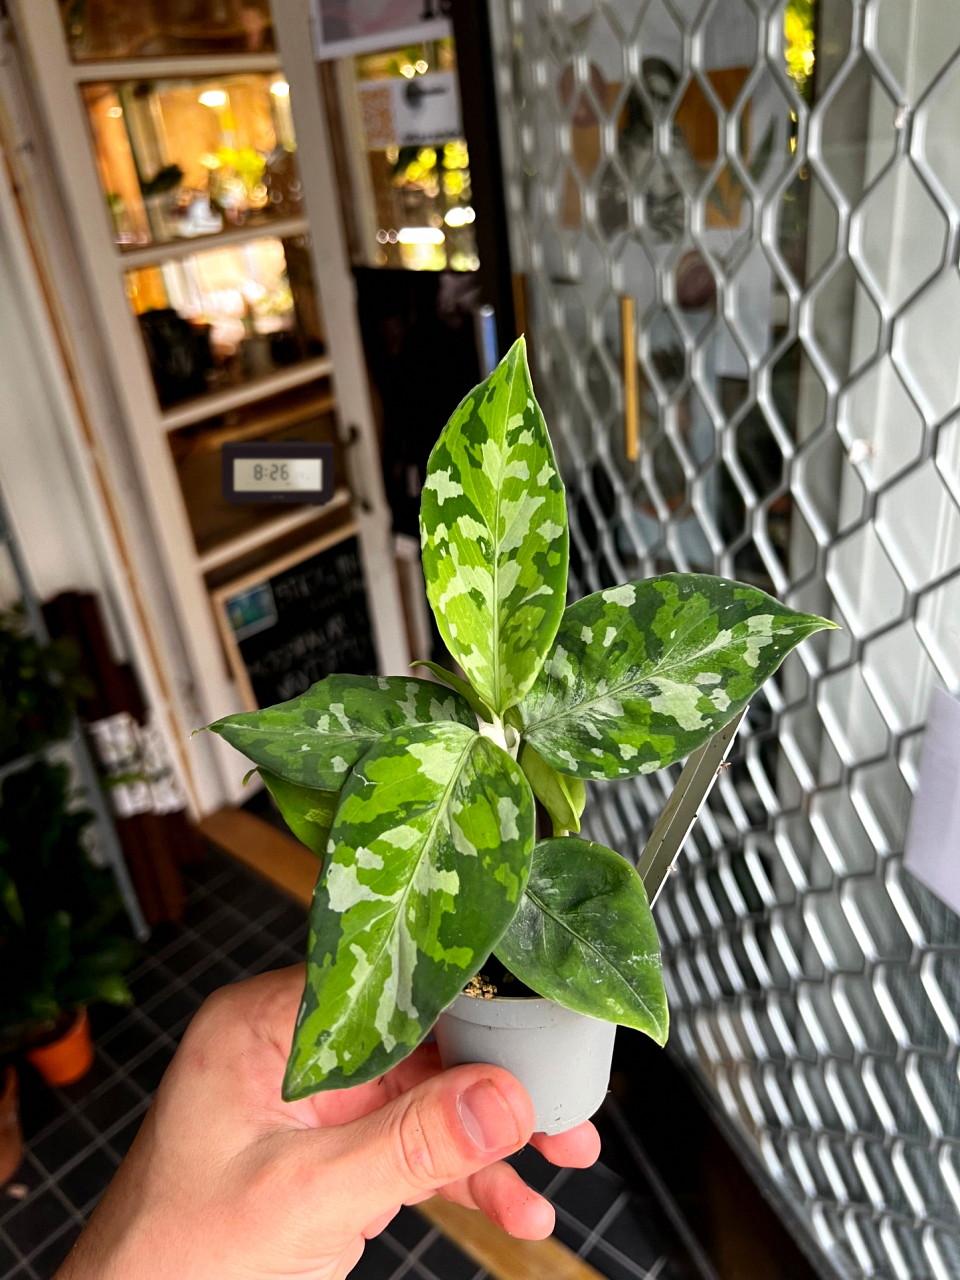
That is 8 h 26 min
